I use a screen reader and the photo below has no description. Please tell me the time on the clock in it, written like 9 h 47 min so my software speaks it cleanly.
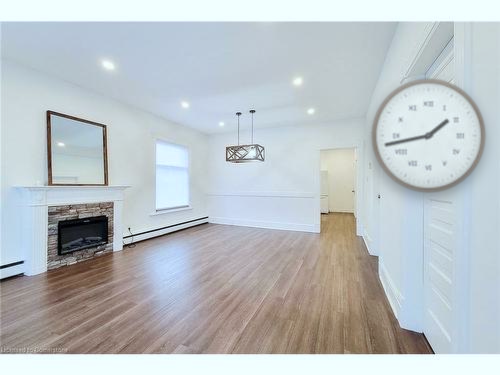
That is 1 h 43 min
